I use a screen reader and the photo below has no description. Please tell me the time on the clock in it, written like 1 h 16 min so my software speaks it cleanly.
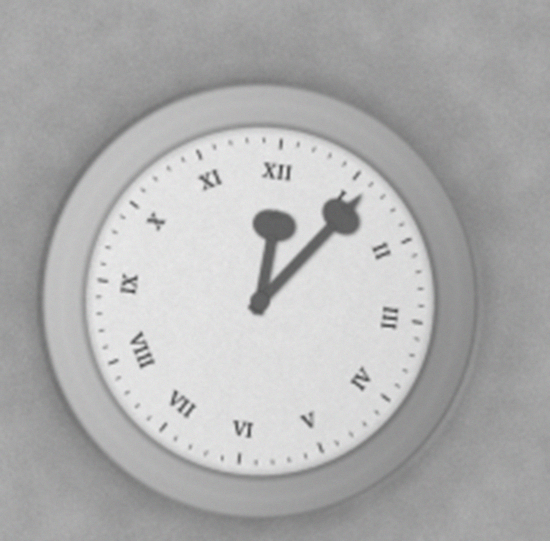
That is 12 h 06 min
